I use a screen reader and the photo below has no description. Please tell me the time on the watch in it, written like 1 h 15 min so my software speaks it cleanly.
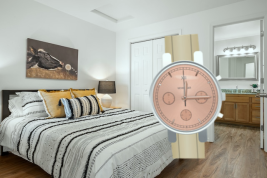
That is 12 h 15 min
